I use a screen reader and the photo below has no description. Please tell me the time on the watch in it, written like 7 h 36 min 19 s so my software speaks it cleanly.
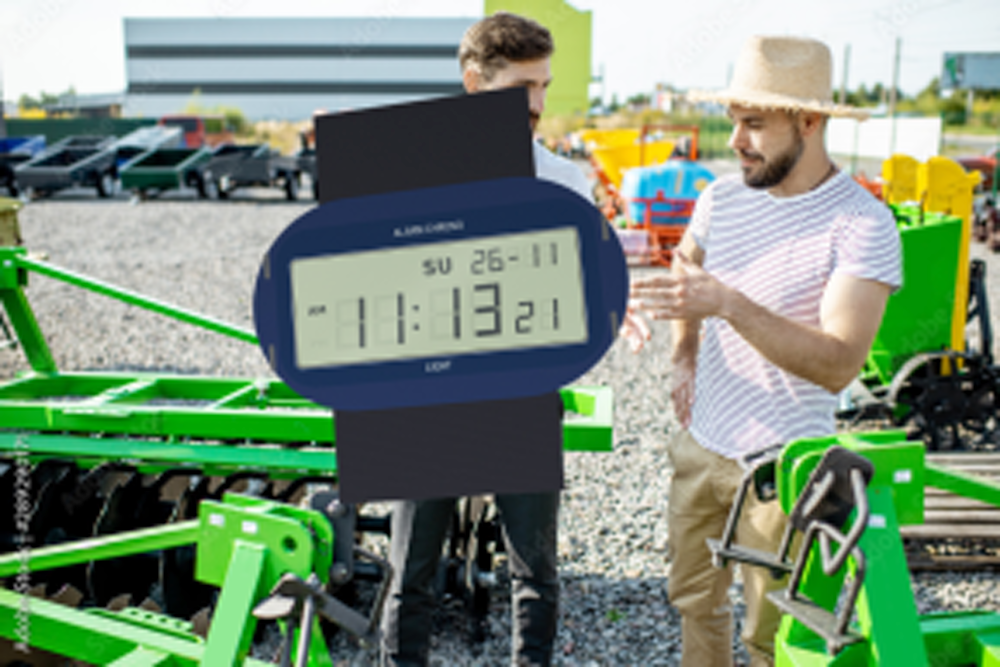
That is 11 h 13 min 21 s
